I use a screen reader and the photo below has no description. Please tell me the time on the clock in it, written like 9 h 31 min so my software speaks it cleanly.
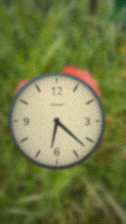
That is 6 h 22 min
